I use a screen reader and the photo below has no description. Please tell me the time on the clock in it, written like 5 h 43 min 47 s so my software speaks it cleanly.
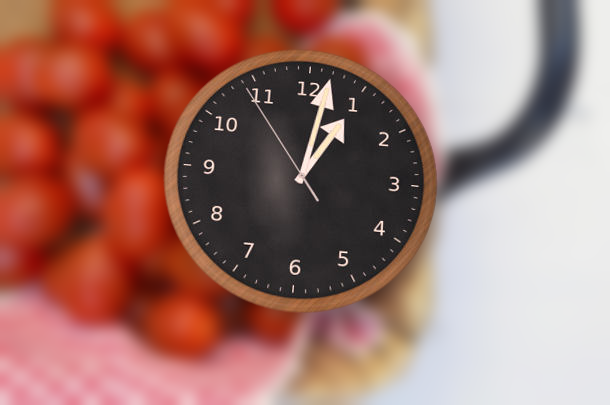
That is 1 h 01 min 54 s
